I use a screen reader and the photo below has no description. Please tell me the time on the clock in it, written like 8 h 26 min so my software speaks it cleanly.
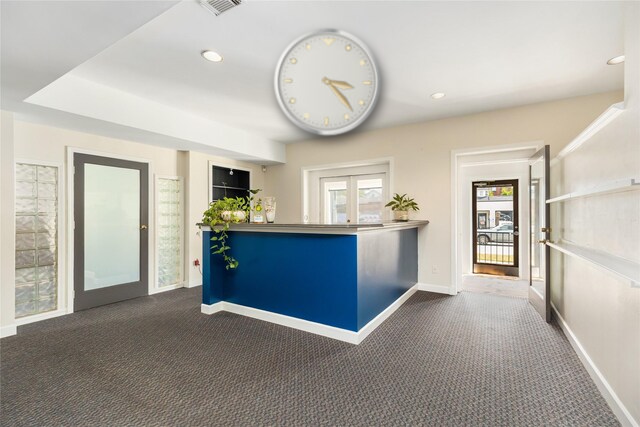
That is 3 h 23 min
